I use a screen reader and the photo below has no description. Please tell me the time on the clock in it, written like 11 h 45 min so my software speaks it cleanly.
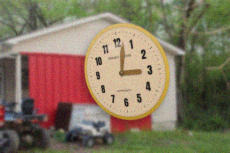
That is 3 h 02 min
